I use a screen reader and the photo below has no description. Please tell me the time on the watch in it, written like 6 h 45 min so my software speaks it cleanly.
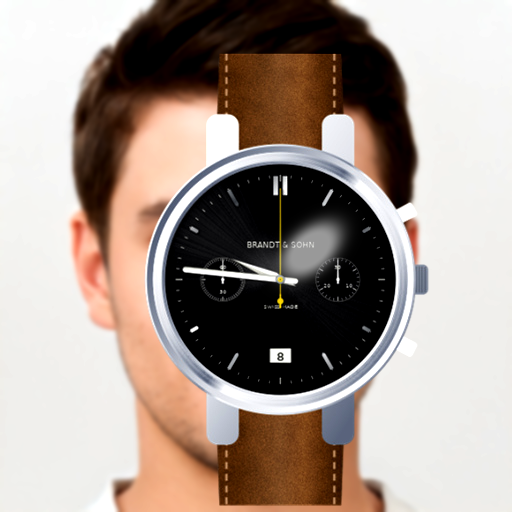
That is 9 h 46 min
